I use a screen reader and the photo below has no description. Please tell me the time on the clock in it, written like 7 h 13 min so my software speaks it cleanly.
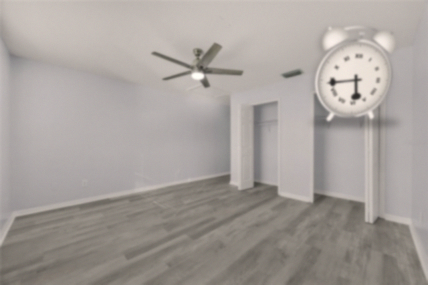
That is 5 h 44 min
